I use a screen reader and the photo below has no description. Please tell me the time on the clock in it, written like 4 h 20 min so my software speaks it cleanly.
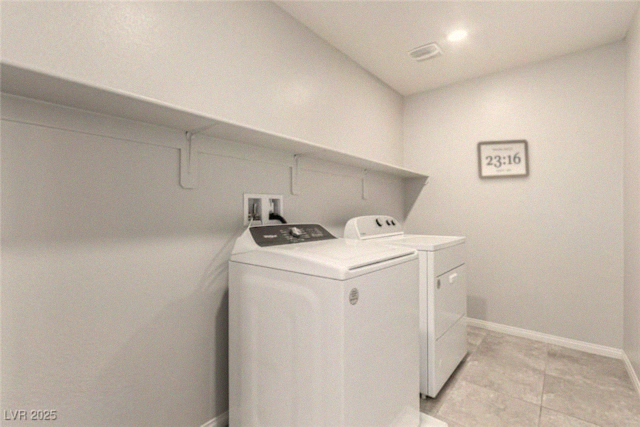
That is 23 h 16 min
